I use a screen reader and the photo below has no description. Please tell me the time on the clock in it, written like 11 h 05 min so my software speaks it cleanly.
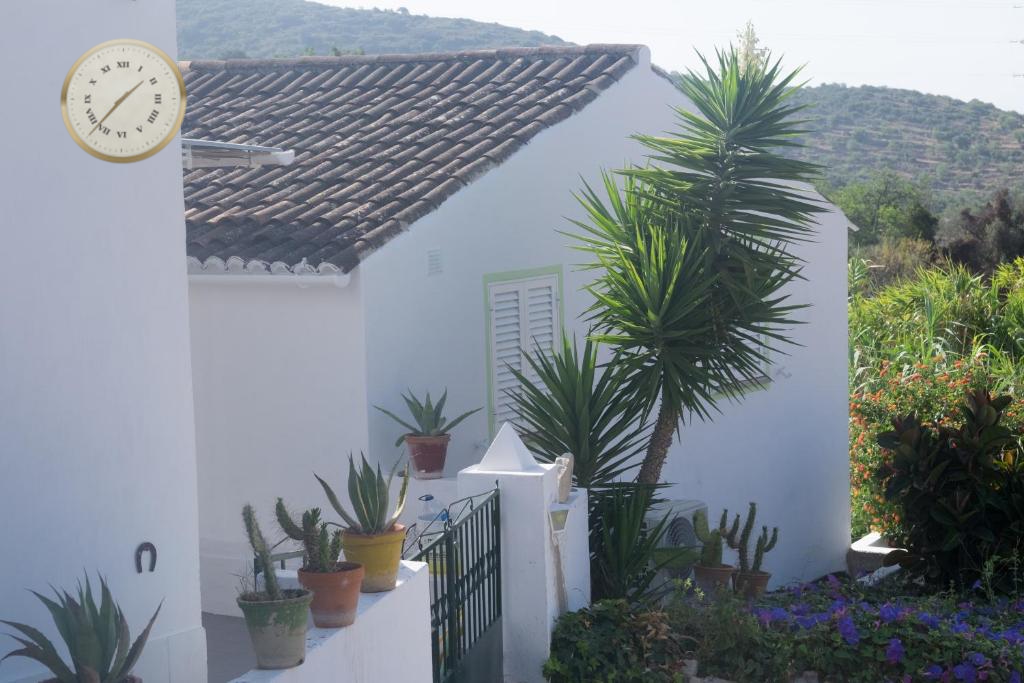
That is 1 h 37 min
